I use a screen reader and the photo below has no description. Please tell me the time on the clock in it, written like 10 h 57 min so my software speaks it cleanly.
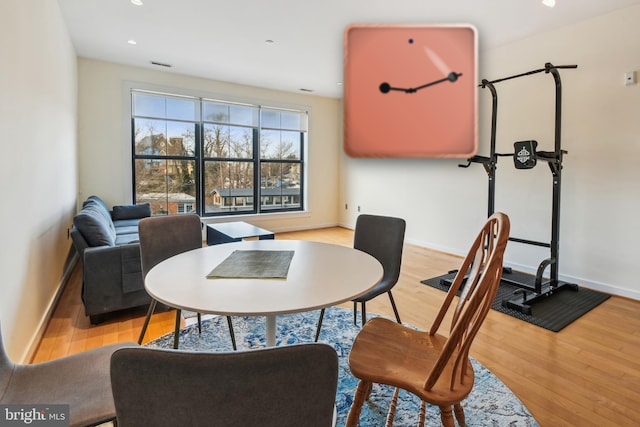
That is 9 h 12 min
